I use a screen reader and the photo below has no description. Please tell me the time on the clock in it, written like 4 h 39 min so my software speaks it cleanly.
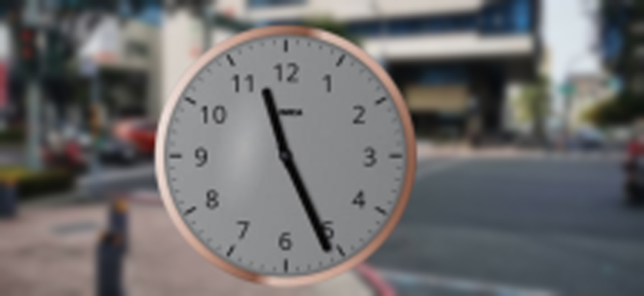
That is 11 h 26 min
